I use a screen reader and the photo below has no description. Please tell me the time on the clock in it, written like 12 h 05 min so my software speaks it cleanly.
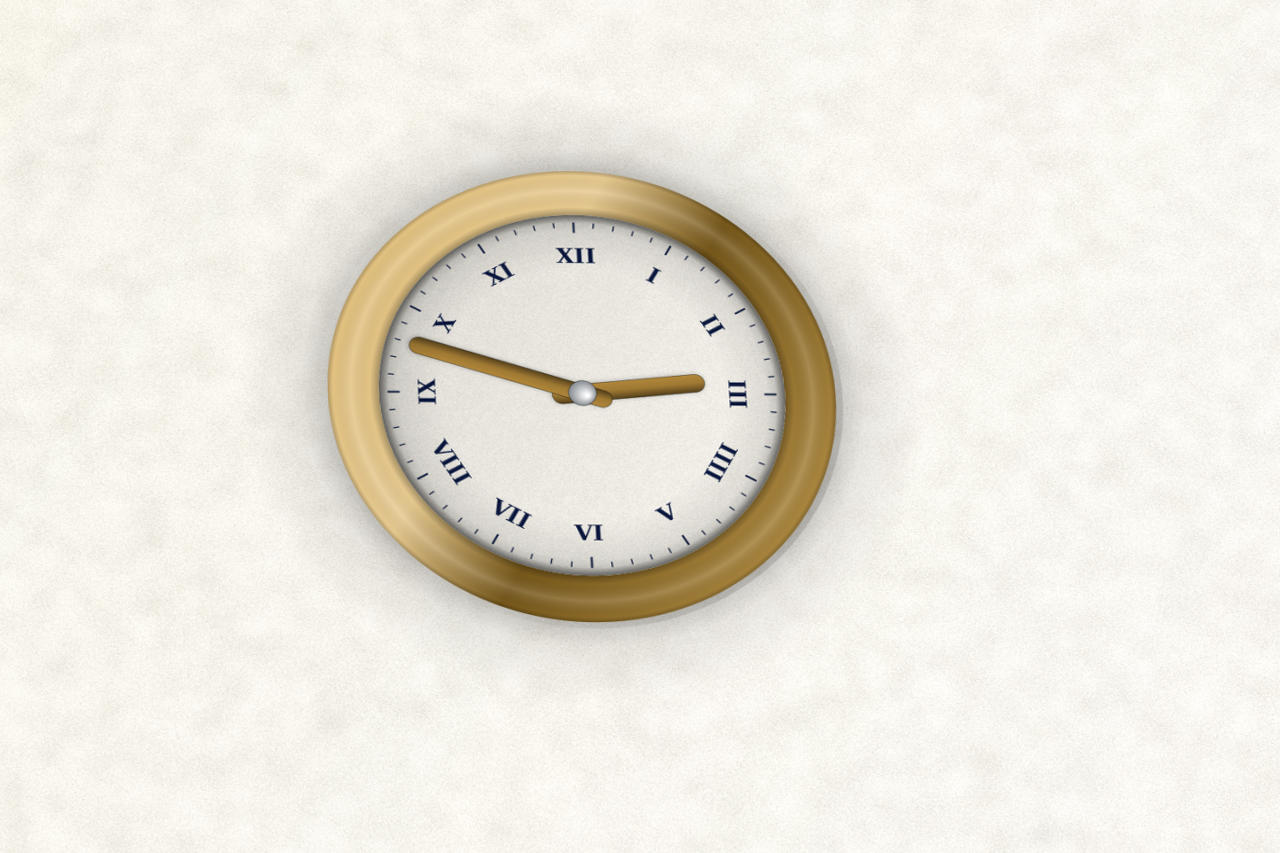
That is 2 h 48 min
